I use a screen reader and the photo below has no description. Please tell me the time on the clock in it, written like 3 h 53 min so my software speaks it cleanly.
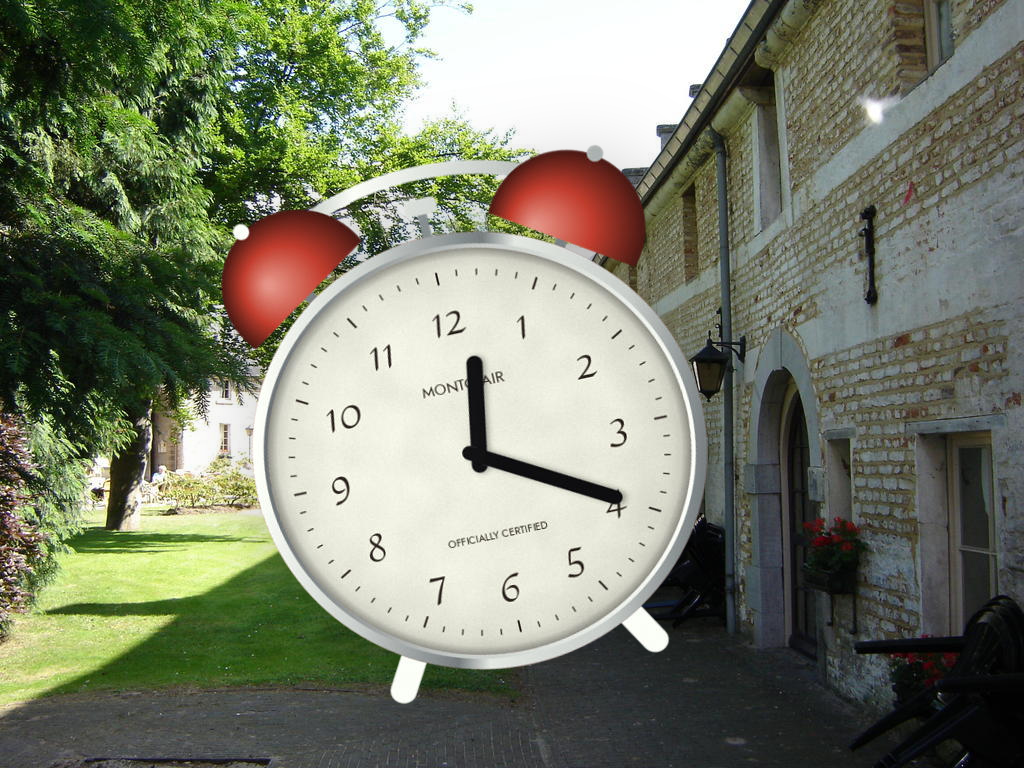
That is 12 h 20 min
